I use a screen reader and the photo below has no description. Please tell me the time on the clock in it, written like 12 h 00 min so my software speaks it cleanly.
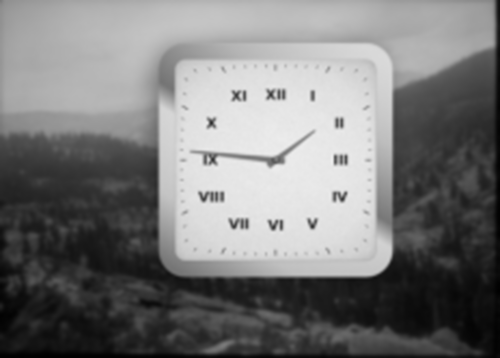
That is 1 h 46 min
